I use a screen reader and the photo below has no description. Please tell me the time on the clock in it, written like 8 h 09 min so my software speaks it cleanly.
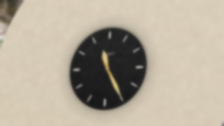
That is 11 h 25 min
